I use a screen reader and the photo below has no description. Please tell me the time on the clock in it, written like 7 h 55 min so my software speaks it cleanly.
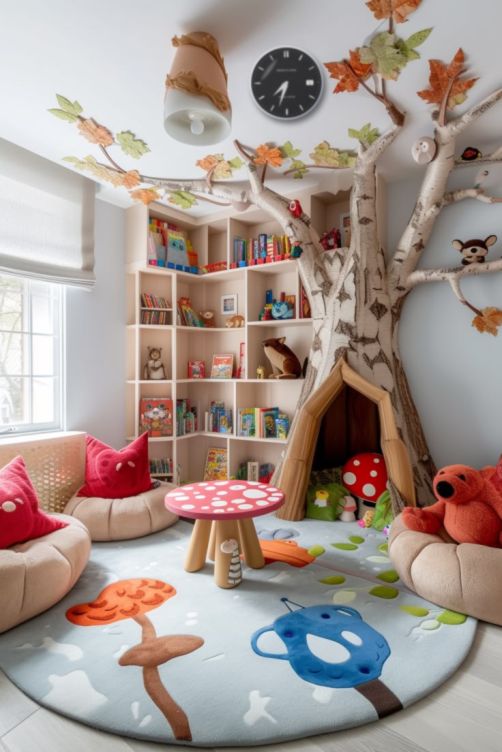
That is 7 h 33 min
